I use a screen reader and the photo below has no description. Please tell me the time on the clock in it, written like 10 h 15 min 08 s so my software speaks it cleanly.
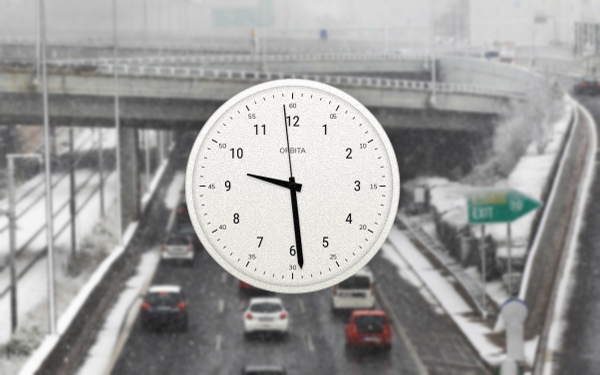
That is 9 h 28 min 59 s
